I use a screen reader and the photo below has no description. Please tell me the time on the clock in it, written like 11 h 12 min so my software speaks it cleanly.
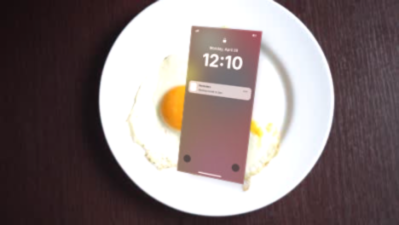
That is 12 h 10 min
